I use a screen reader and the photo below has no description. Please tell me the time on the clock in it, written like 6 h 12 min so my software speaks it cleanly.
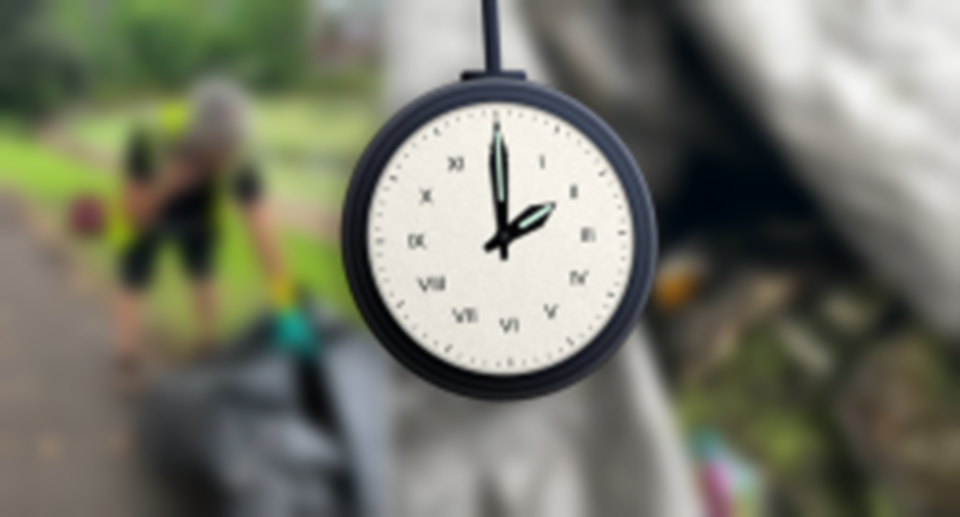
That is 2 h 00 min
